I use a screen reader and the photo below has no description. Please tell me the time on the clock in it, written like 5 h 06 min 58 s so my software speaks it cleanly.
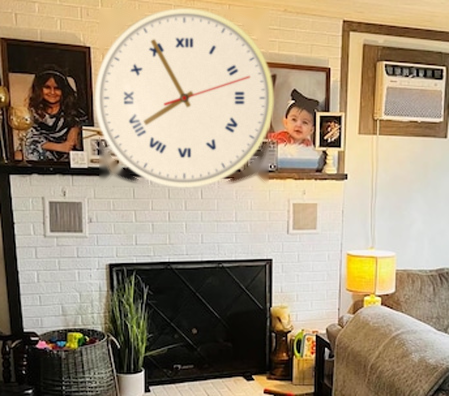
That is 7 h 55 min 12 s
